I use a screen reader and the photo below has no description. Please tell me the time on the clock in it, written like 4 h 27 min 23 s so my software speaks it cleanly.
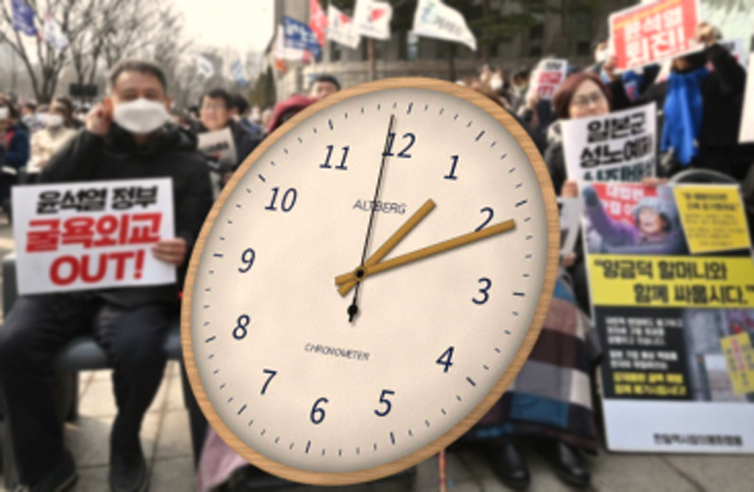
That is 1 h 10 min 59 s
